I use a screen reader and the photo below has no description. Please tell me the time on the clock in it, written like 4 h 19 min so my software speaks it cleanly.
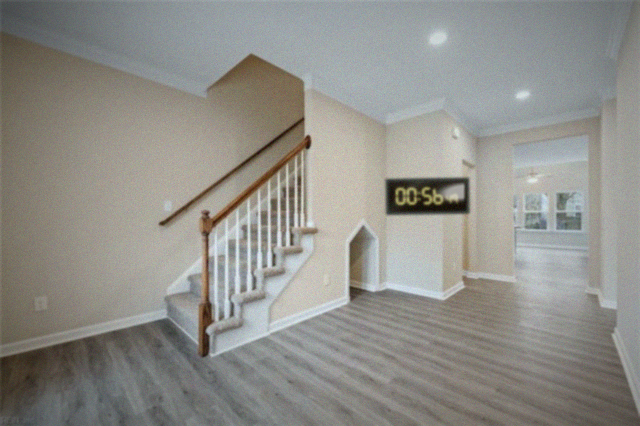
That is 0 h 56 min
